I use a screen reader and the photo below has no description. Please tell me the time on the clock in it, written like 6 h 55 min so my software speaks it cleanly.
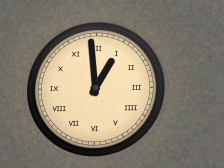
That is 12 h 59 min
